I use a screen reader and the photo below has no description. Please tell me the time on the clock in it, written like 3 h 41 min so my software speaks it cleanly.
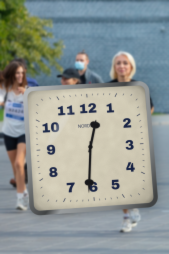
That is 12 h 31 min
